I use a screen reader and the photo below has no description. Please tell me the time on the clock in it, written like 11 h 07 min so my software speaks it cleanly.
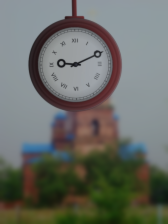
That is 9 h 11 min
